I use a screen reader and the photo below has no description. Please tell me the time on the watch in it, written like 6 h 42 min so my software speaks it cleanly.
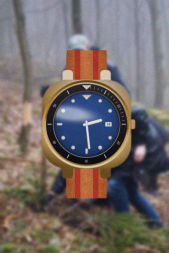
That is 2 h 29 min
